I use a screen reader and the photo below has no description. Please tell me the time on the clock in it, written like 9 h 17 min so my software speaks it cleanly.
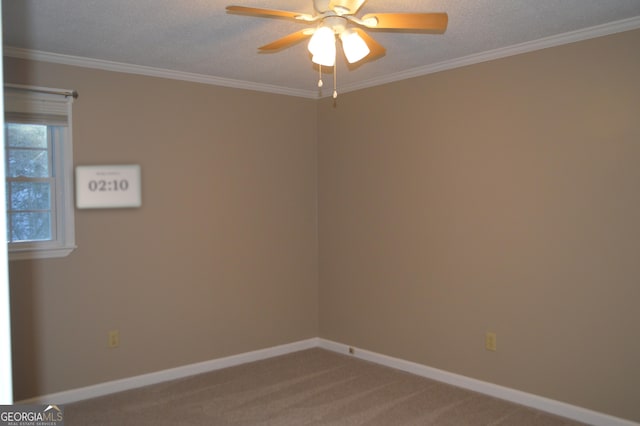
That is 2 h 10 min
